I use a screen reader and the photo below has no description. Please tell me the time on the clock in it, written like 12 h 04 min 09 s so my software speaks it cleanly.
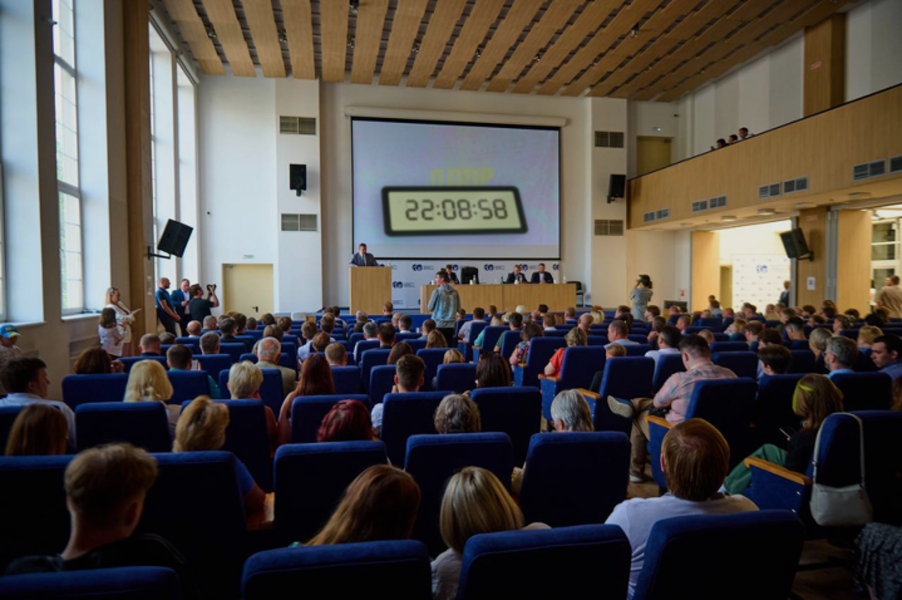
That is 22 h 08 min 58 s
